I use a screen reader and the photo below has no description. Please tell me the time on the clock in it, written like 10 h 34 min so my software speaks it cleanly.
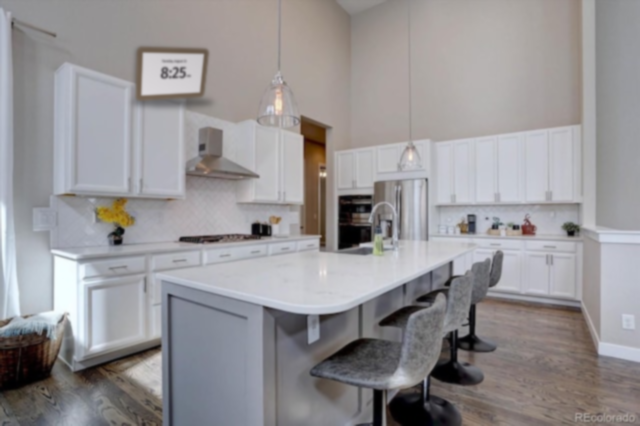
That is 8 h 25 min
